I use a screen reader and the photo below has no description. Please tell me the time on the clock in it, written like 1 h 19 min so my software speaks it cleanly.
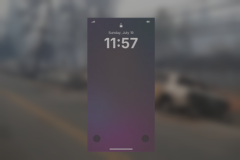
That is 11 h 57 min
